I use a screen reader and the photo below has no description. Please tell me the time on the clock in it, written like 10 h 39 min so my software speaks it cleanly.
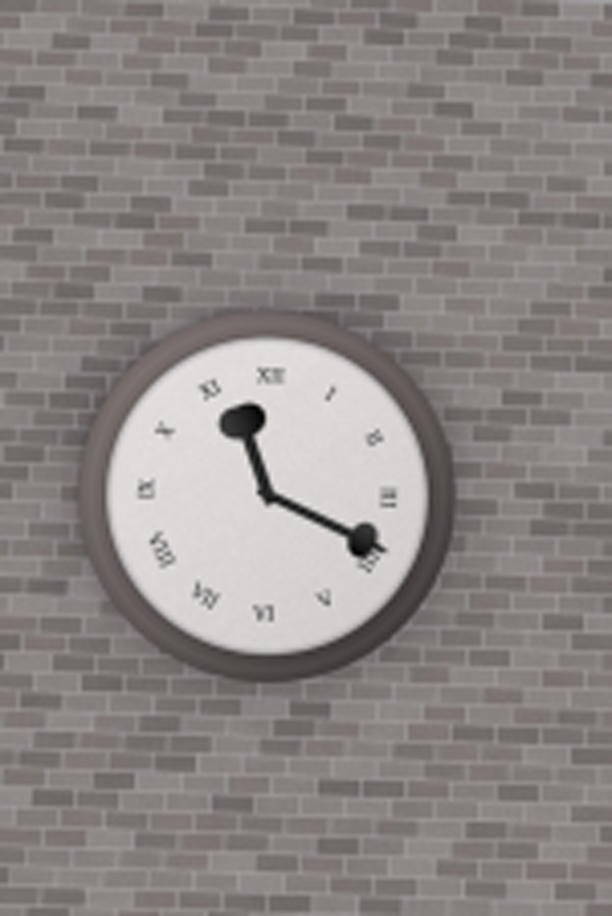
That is 11 h 19 min
